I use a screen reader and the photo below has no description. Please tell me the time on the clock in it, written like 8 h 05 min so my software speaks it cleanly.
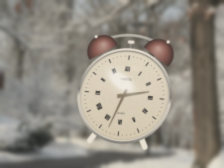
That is 2 h 33 min
